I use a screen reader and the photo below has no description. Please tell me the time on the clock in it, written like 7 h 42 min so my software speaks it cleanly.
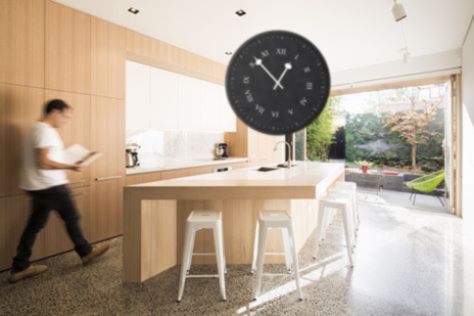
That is 12 h 52 min
